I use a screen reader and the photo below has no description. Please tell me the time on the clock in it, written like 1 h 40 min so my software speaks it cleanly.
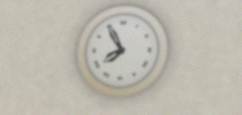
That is 7 h 55 min
